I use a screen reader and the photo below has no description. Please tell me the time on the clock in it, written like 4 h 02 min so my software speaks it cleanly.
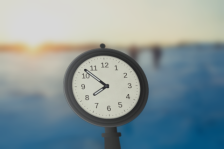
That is 7 h 52 min
